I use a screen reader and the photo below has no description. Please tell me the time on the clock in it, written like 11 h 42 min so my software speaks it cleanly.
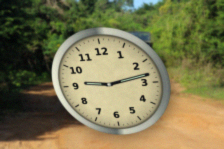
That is 9 h 13 min
